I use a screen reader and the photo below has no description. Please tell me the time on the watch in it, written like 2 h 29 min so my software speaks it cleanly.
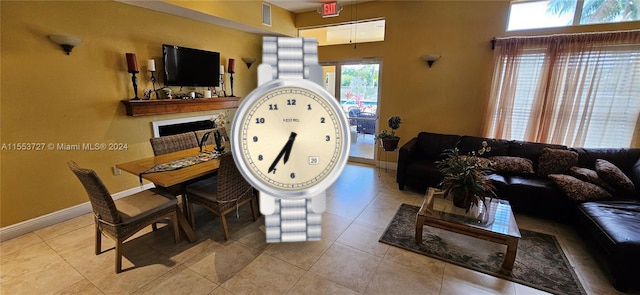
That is 6 h 36 min
